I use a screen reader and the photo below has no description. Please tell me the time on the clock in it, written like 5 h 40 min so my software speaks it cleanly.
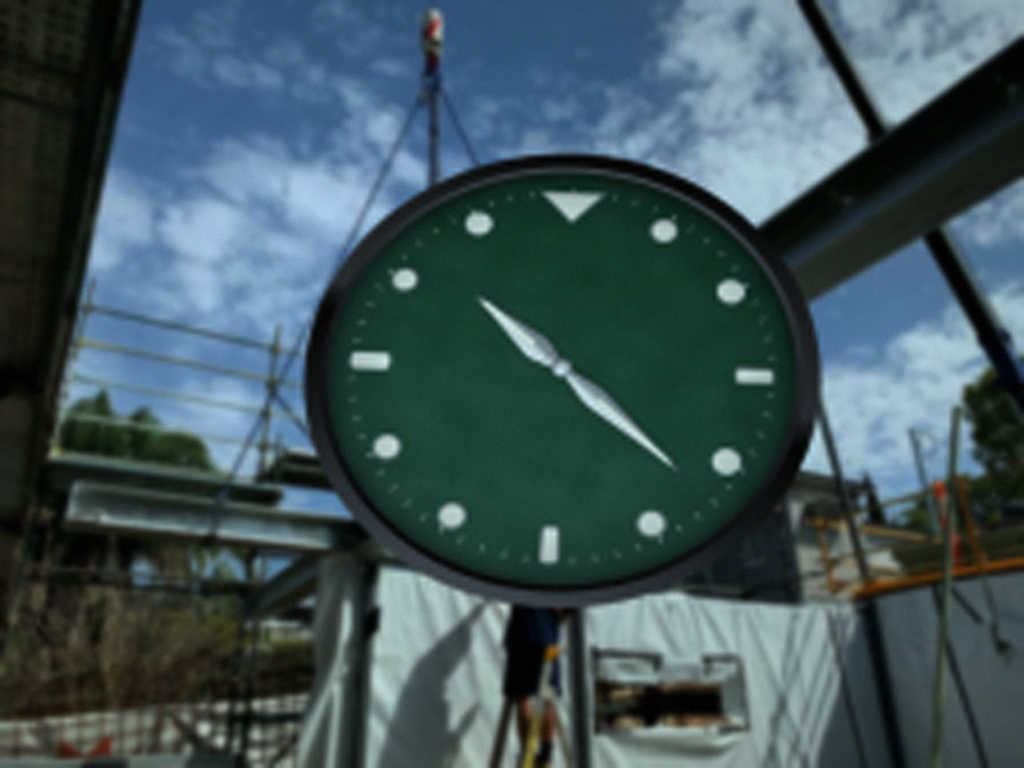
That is 10 h 22 min
